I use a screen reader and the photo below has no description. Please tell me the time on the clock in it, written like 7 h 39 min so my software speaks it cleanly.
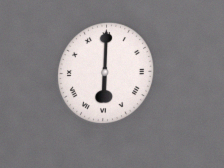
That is 6 h 00 min
